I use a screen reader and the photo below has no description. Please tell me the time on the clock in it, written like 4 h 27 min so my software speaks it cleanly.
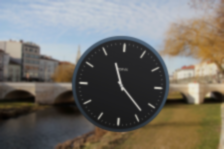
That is 11 h 23 min
